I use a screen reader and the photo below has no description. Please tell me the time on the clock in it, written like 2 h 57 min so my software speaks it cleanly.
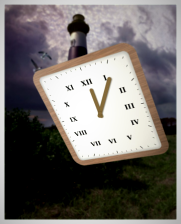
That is 12 h 06 min
